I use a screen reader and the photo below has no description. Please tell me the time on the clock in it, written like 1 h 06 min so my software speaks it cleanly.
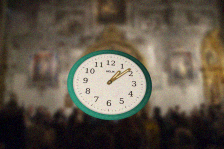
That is 1 h 08 min
